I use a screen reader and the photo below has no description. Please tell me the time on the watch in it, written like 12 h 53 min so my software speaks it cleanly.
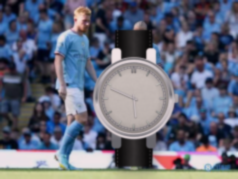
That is 5 h 49 min
